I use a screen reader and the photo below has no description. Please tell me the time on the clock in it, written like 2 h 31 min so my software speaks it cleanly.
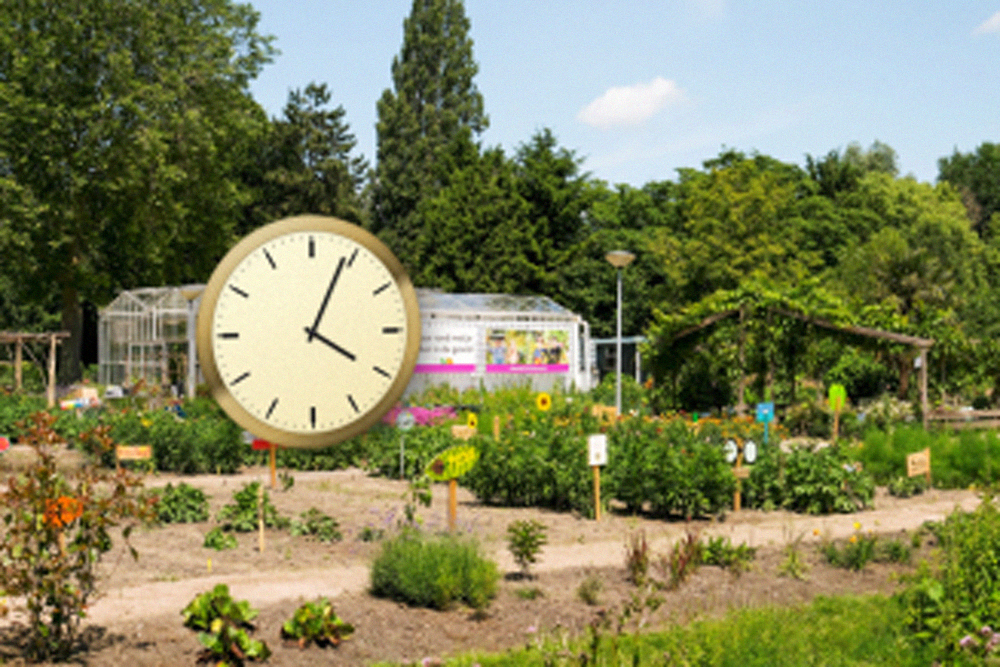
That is 4 h 04 min
